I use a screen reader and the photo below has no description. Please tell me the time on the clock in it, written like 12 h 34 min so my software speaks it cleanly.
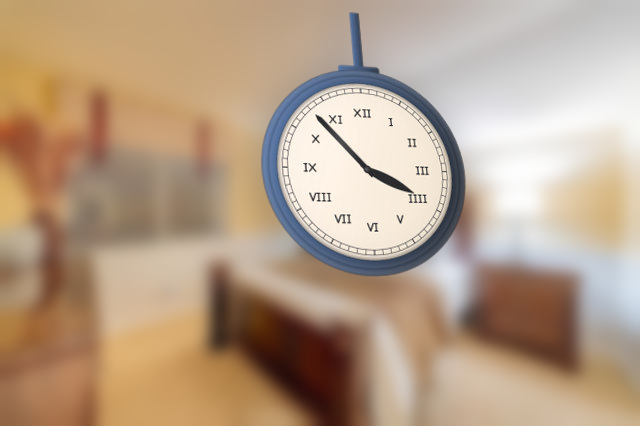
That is 3 h 53 min
